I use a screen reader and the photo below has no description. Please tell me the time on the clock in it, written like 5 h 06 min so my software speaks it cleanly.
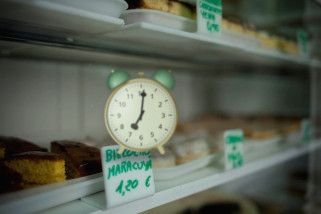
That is 7 h 01 min
